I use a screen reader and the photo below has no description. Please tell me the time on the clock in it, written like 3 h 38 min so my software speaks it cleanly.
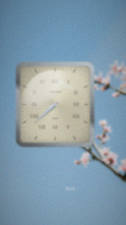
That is 7 h 38 min
